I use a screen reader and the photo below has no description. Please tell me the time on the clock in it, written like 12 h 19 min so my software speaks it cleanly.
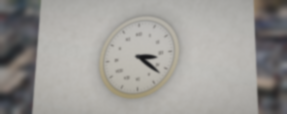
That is 3 h 22 min
